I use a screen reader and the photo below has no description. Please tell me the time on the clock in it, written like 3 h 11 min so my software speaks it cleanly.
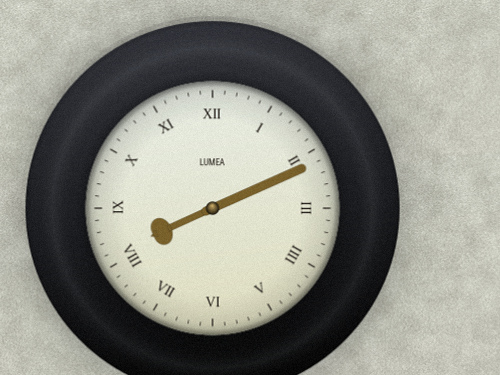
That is 8 h 11 min
